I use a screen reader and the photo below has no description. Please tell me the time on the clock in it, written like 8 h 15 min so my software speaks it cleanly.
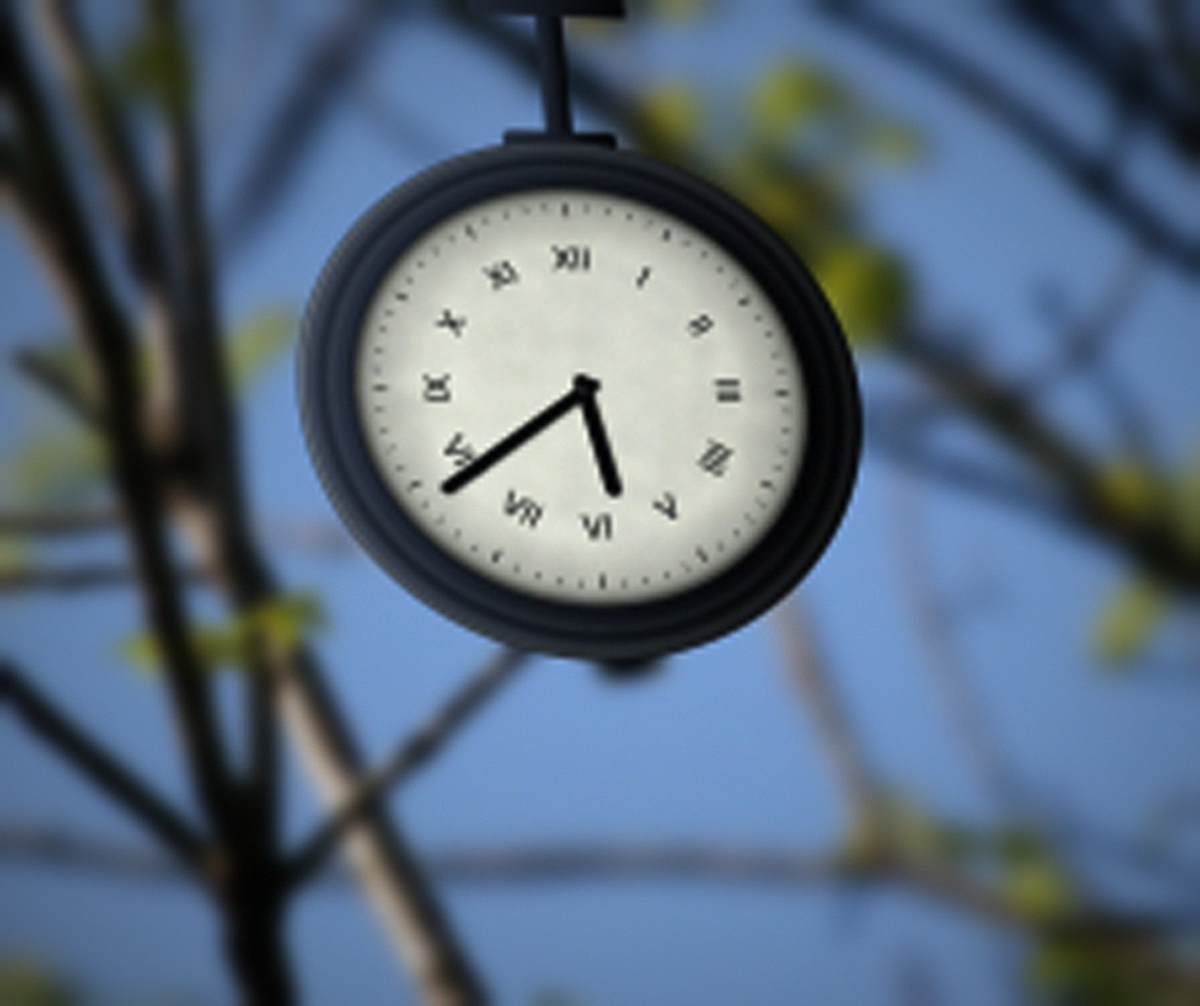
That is 5 h 39 min
